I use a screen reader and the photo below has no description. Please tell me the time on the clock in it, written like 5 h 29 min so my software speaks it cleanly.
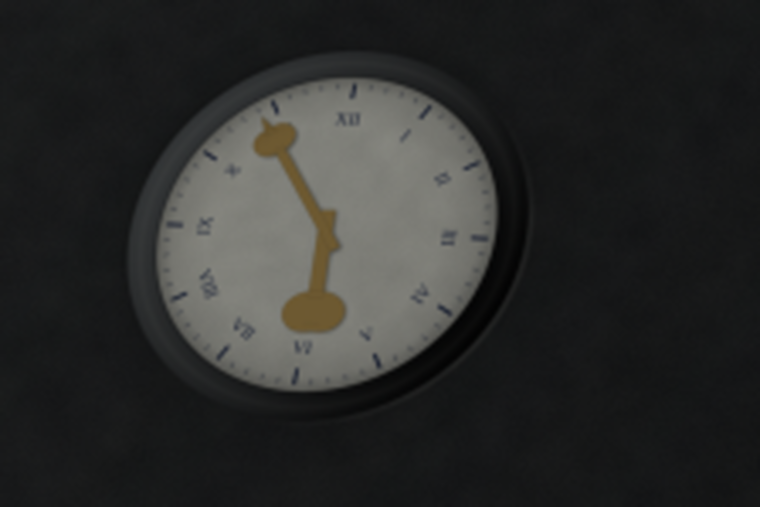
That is 5 h 54 min
